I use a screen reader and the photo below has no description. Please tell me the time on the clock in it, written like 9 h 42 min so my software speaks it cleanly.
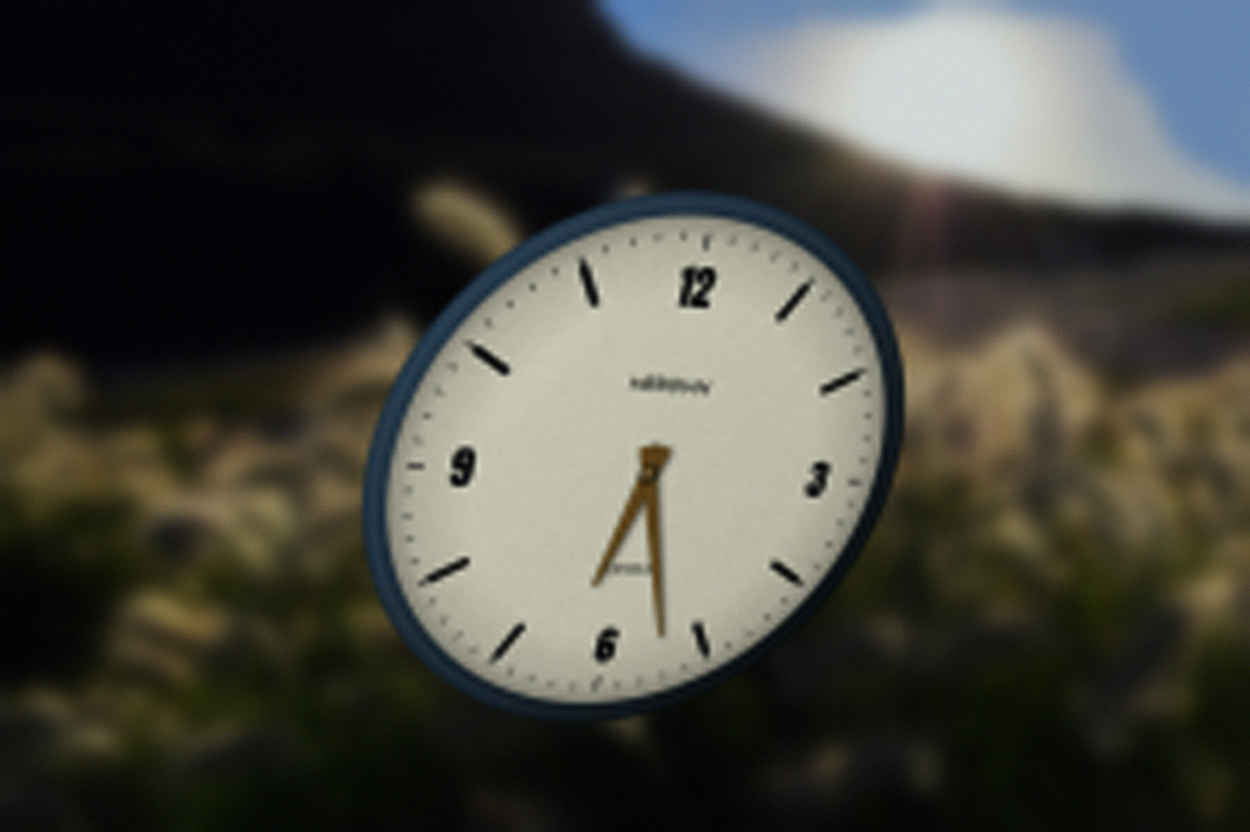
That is 6 h 27 min
